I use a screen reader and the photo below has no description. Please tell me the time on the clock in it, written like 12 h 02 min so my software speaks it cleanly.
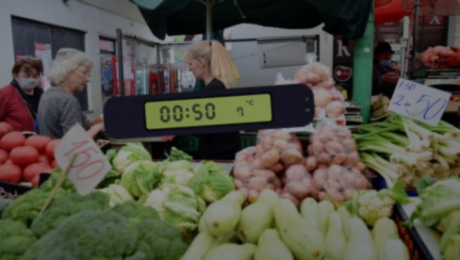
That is 0 h 50 min
